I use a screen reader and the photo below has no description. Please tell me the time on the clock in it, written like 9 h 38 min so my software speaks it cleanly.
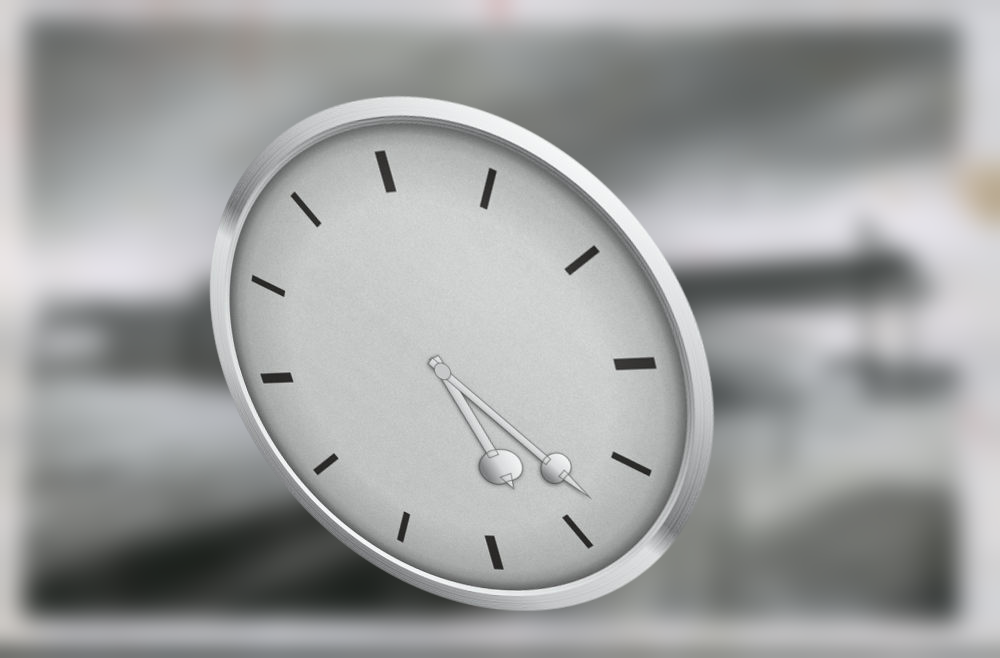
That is 5 h 23 min
